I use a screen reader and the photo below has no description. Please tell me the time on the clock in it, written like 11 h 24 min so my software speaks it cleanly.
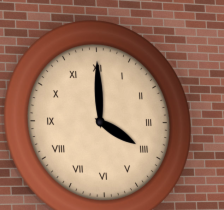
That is 4 h 00 min
